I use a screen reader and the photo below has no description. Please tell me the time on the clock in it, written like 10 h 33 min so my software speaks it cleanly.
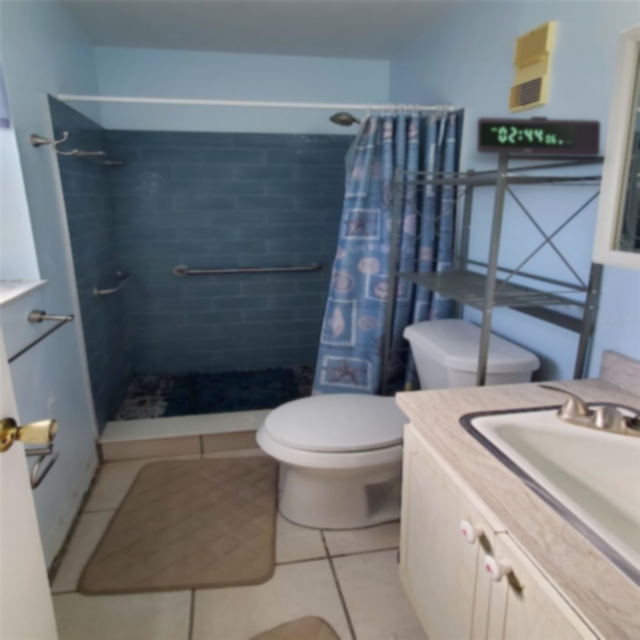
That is 2 h 44 min
